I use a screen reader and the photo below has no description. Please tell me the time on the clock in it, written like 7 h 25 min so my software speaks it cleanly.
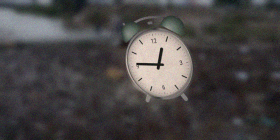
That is 12 h 46 min
